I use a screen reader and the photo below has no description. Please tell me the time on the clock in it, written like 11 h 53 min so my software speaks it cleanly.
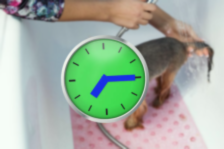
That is 7 h 15 min
